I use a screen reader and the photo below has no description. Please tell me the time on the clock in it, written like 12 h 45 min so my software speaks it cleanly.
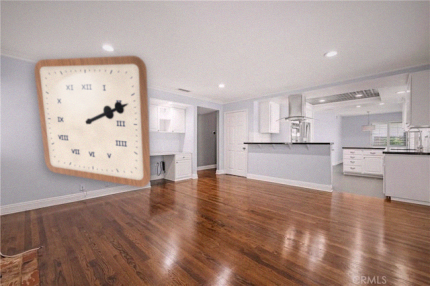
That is 2 h 11 min
